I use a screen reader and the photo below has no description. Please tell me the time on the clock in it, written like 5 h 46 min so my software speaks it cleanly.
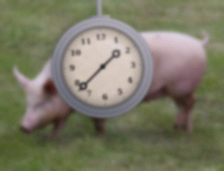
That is 1 h 38 min
